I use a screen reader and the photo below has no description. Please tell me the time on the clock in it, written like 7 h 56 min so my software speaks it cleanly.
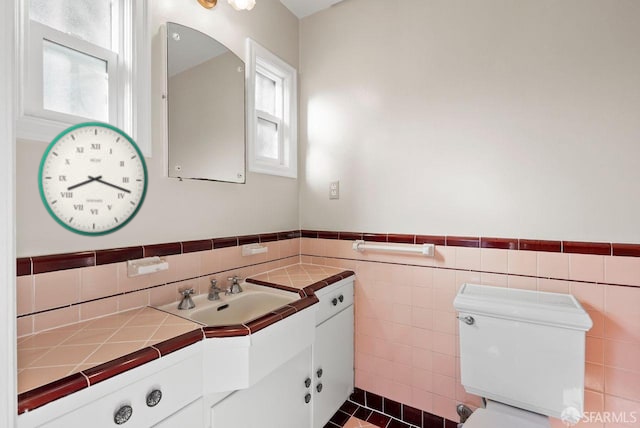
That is 8 h 18 min
